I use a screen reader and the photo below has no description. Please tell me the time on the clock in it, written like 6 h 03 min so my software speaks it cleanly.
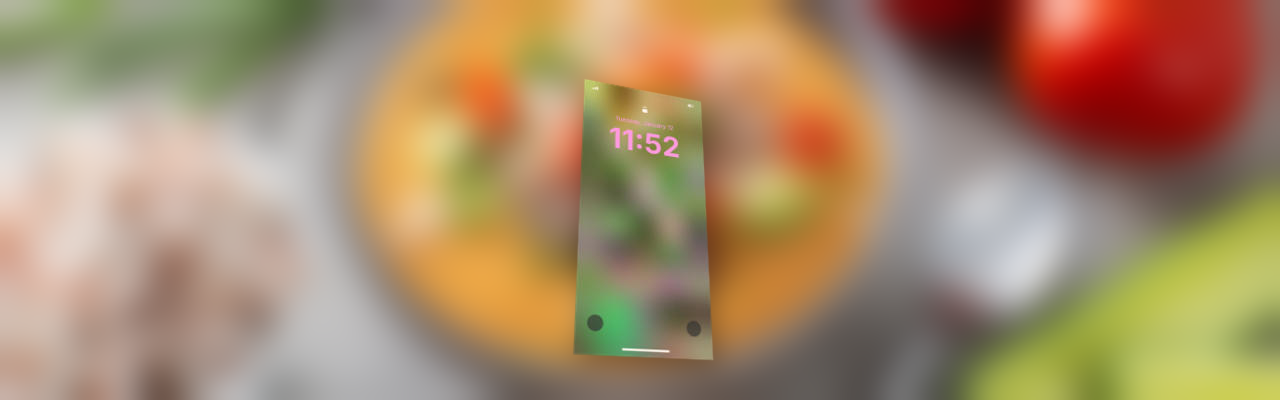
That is 11 h 52 min
